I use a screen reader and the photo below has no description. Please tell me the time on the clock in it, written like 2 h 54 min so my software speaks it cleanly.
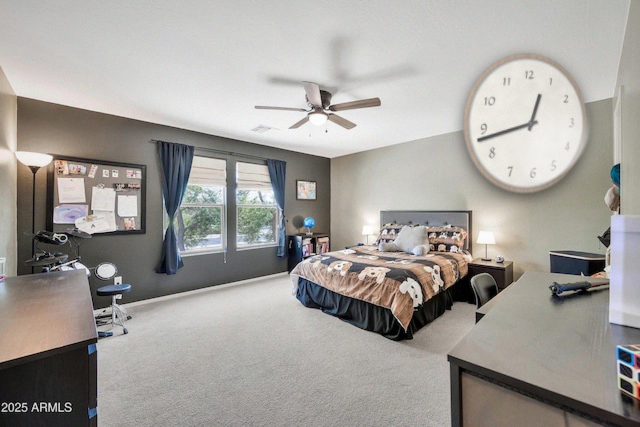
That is 12 h 43 min
